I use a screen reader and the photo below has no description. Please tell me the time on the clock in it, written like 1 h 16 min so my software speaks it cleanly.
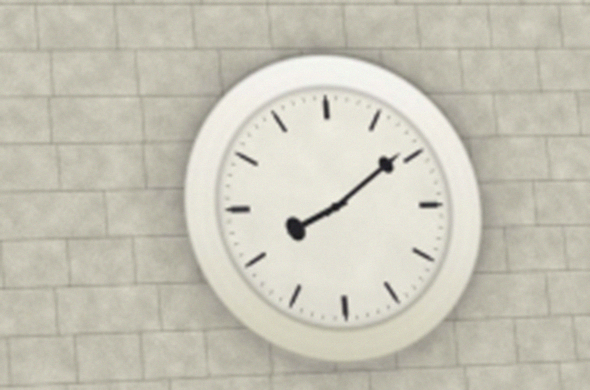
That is 8 h 09 min
